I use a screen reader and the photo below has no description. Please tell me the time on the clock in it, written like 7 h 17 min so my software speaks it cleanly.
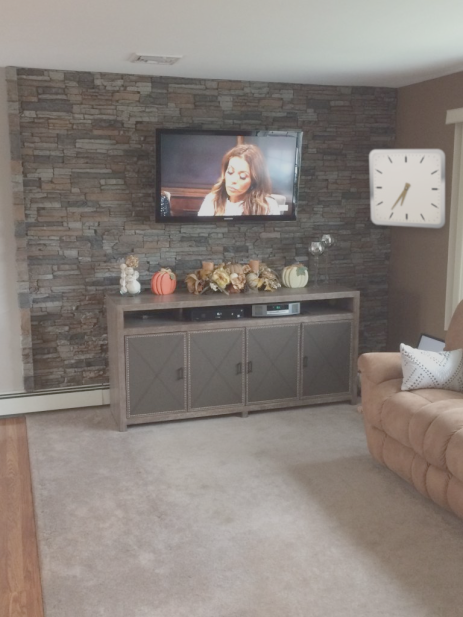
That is 6 h 36 min
